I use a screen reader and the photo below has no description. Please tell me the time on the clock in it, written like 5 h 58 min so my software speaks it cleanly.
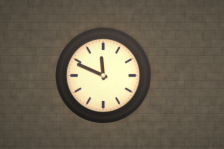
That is 11 h 49 min
